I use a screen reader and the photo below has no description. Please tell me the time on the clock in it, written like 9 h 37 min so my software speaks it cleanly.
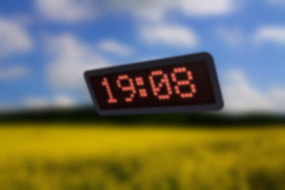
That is 19 h 08 min
